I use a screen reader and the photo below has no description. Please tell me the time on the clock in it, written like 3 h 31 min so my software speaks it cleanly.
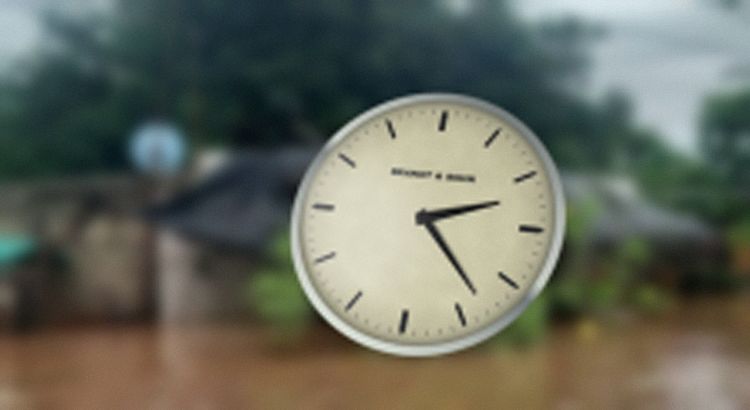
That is 2 h 23 min
